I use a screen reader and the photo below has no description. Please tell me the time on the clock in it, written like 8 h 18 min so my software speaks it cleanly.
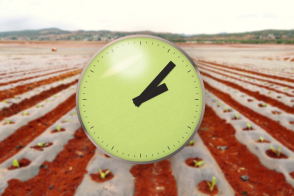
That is 2 h 07 min
